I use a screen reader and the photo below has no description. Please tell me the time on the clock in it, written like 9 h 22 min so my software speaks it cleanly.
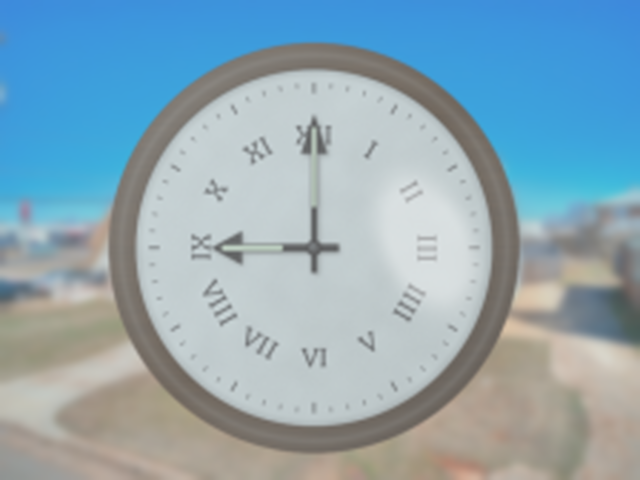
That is 9 h 00 min
